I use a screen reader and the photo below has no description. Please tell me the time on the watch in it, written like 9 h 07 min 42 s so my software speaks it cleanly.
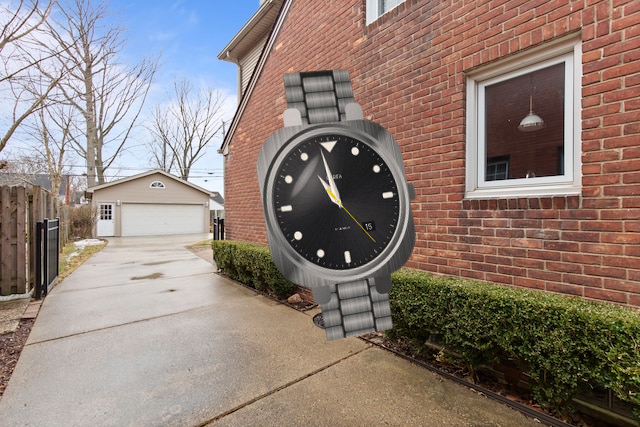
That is 10 h 58 min 24 s
